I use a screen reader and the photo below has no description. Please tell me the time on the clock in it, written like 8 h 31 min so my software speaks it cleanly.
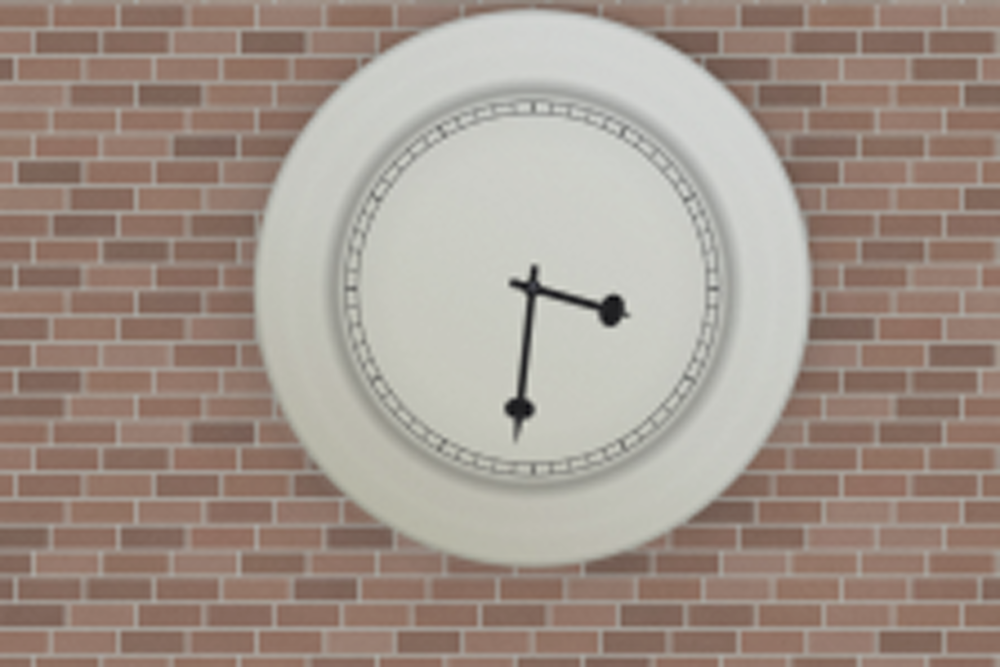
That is 3 h 31 min
